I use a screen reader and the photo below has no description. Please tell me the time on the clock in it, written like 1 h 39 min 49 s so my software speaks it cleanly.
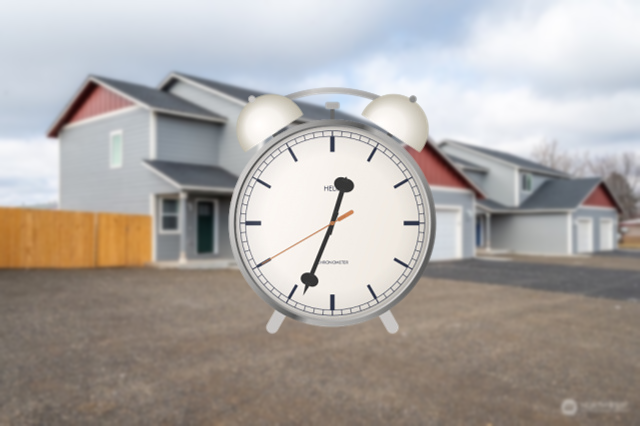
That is 12 h 33 min 40 s
